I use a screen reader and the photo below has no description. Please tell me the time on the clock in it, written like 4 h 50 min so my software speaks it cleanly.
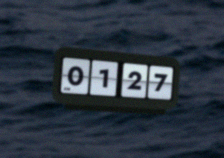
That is 1 h 27 min
